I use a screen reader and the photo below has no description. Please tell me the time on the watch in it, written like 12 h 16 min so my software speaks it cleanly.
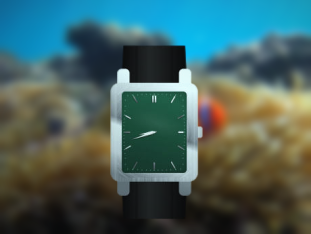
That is 8 h 42 min
